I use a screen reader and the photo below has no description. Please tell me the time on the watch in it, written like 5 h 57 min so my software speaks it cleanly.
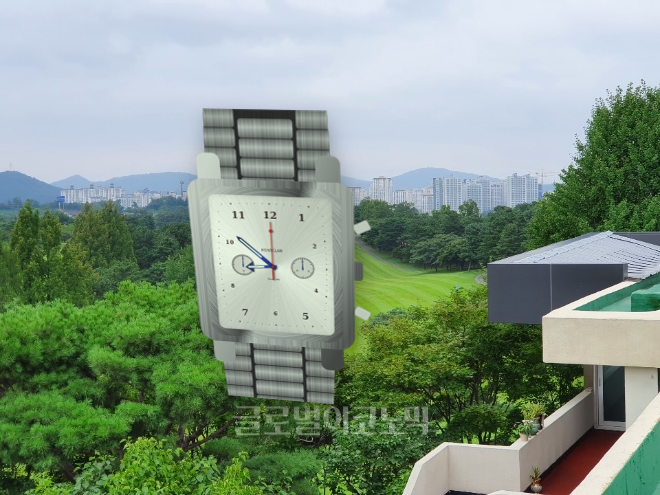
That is 8 h 52 min
